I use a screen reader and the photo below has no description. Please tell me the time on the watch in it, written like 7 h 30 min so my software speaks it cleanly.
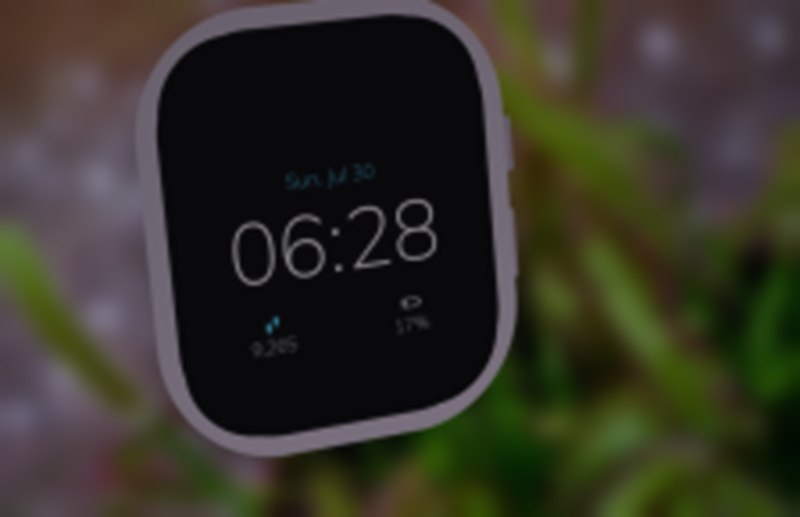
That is 6 h 28 min
